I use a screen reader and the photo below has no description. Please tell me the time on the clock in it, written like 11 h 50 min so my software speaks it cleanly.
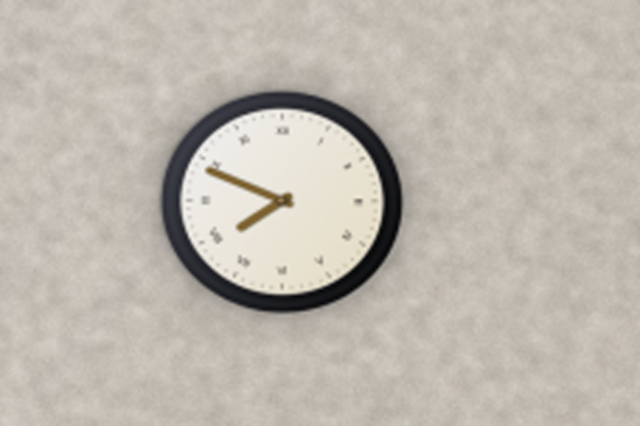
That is 7 h 49 min
